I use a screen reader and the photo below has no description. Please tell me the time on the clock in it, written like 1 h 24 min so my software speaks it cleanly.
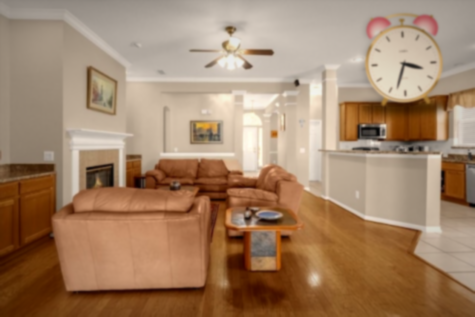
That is 3 h 33 min
